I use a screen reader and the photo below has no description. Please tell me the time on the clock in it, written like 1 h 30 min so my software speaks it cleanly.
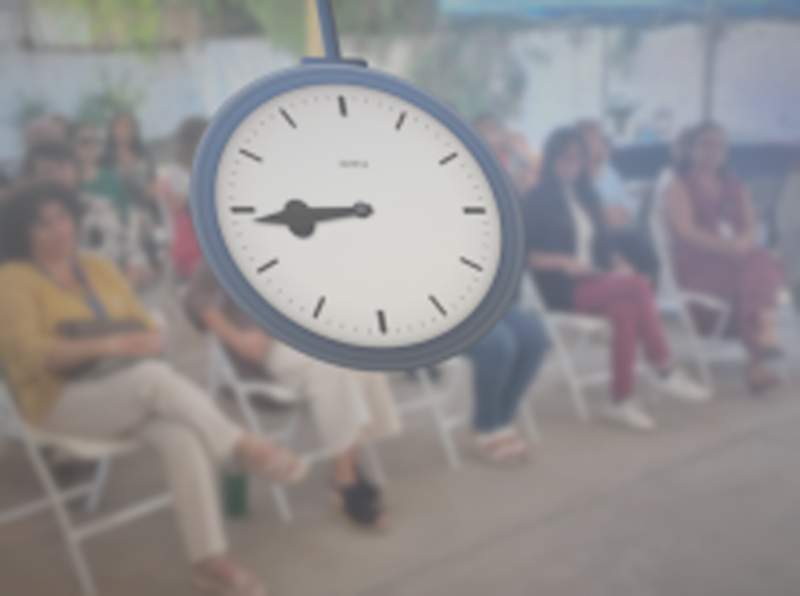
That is 8 h 44 min
